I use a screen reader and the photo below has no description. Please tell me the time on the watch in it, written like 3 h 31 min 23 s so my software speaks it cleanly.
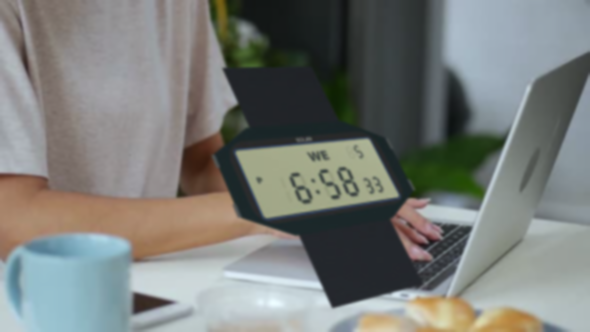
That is 6 h 58 min 33 s
